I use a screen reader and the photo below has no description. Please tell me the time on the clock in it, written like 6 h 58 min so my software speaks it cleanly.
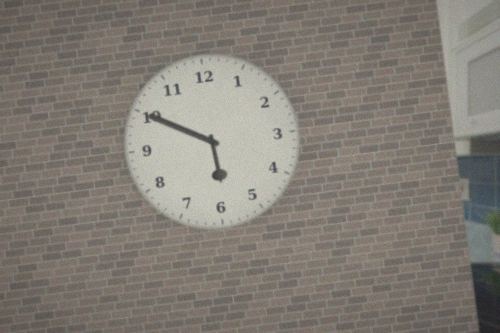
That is 5 h 50 min
